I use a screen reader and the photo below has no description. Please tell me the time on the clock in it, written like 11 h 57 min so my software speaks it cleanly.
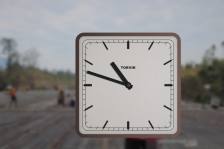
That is 10 h 48 min
